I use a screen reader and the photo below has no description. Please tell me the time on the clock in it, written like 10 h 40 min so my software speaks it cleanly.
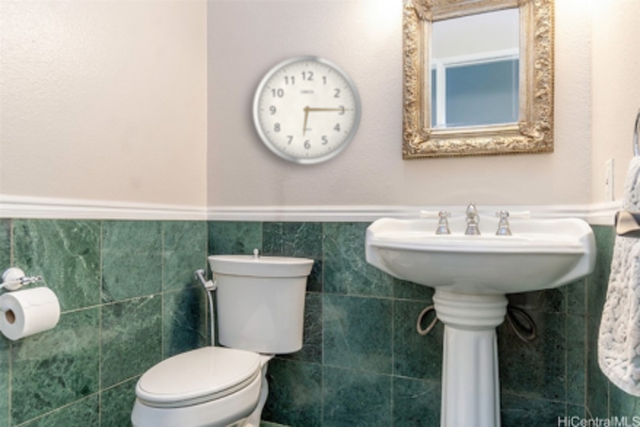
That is 6 h 15 min
